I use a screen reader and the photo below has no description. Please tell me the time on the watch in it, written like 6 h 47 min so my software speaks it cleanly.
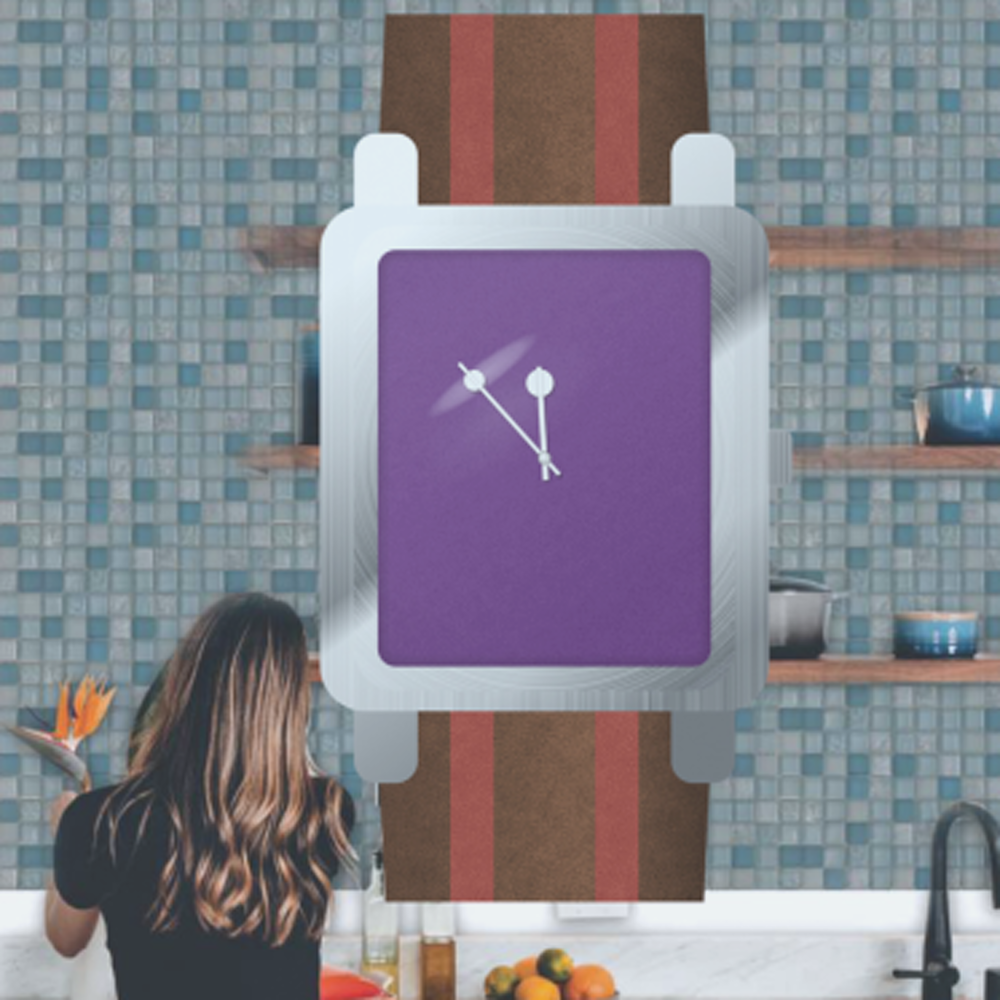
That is 11 h 53 min
